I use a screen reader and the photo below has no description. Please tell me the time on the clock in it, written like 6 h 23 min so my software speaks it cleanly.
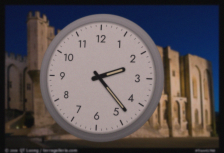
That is 2 h 23 min
